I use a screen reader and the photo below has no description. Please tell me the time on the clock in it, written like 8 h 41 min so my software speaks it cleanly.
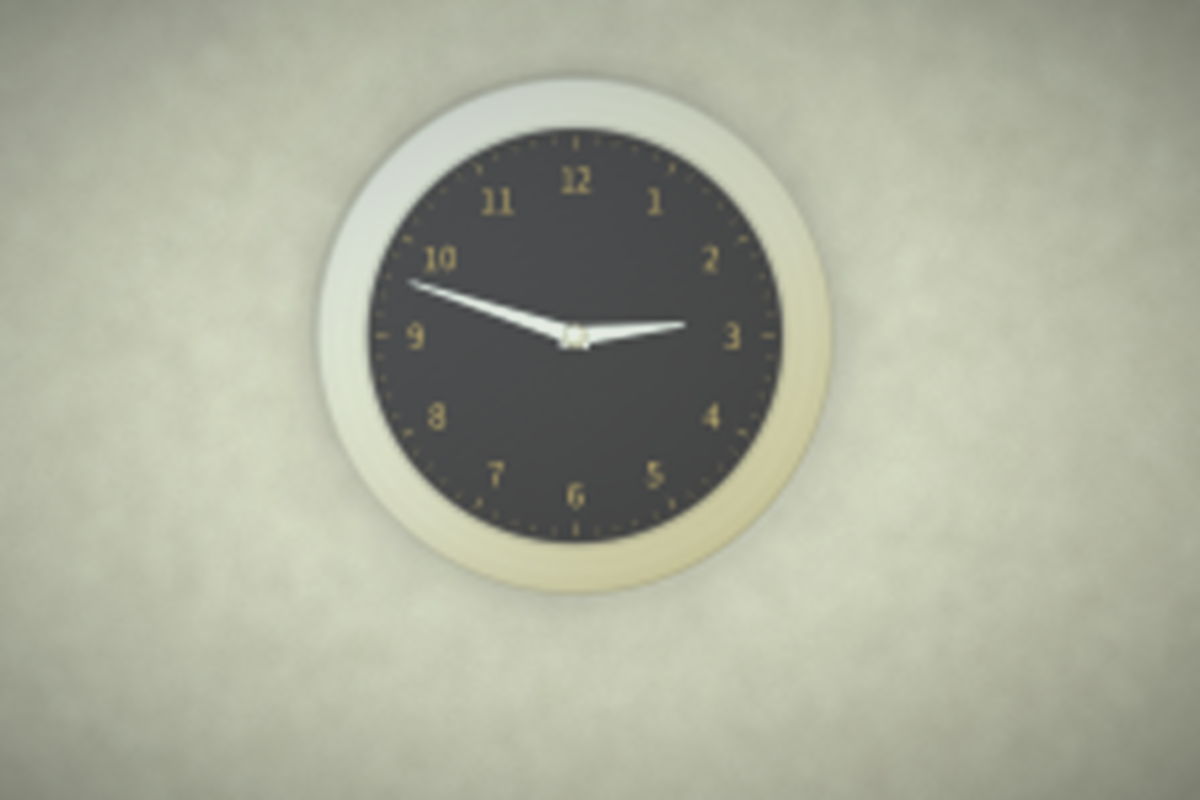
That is 2 h 48 min
